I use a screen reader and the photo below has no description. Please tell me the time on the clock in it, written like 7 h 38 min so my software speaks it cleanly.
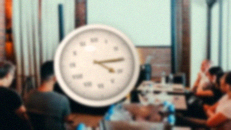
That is 4 h 15 min
